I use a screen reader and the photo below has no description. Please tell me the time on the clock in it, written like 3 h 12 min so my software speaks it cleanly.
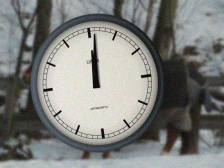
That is 12 h 01 min
